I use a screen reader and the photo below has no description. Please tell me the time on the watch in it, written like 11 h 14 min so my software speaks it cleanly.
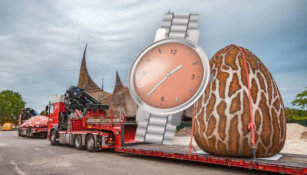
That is 1 h 36 min
